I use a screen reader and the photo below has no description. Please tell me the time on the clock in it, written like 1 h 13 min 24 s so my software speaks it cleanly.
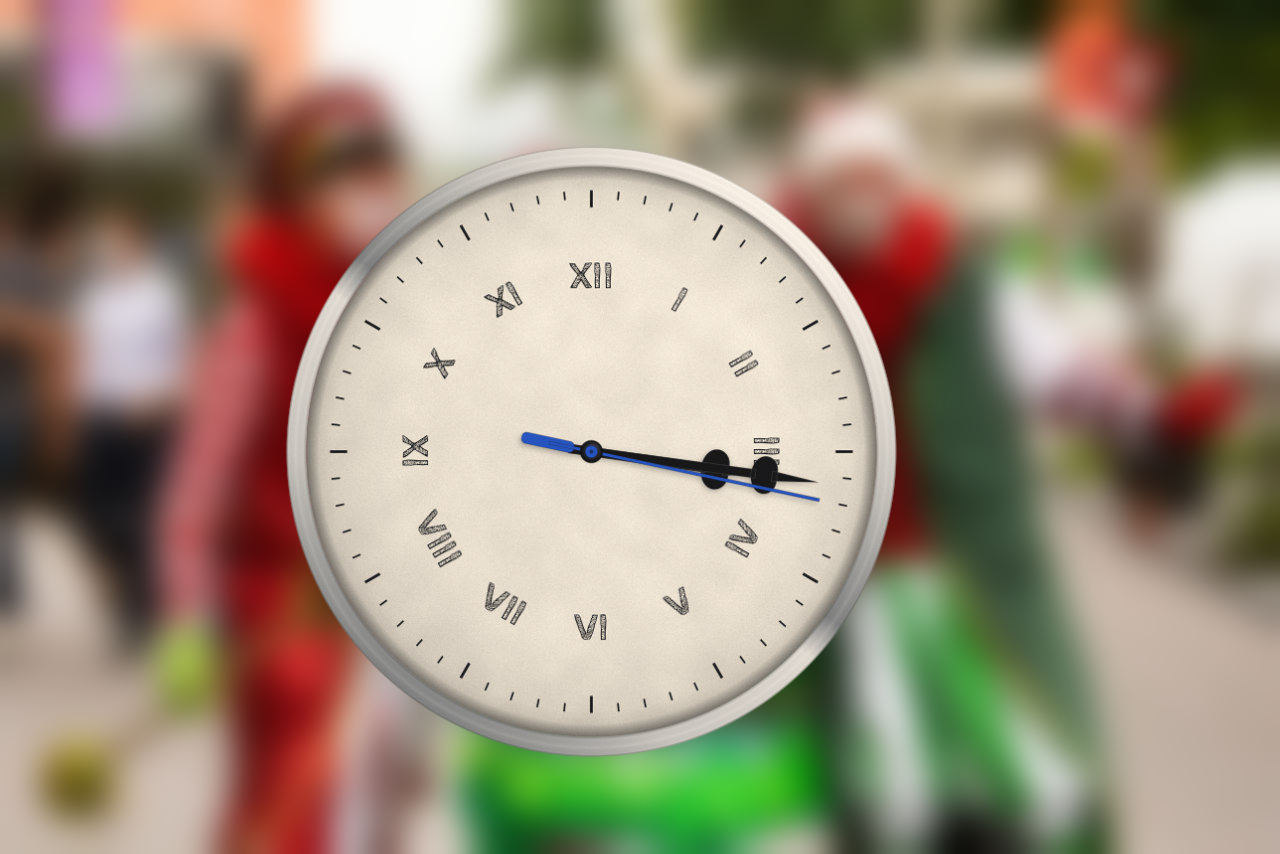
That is 3 h 16 min 17 s
